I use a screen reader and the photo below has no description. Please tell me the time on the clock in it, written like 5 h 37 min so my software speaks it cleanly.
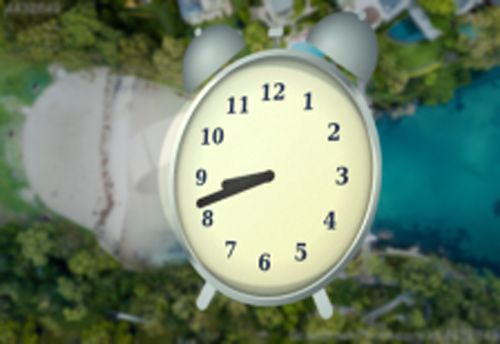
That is 8 h 42 min
